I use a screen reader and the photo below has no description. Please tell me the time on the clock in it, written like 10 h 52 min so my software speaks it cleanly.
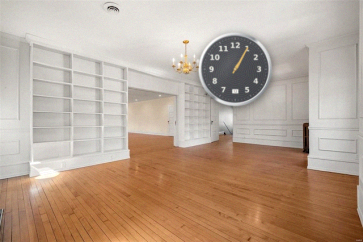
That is 1 h 05 min
